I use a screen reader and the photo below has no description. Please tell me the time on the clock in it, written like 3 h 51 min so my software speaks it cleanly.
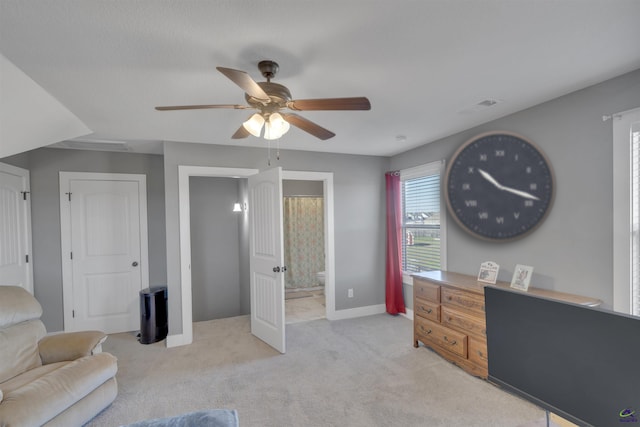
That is 10 h 18 min
